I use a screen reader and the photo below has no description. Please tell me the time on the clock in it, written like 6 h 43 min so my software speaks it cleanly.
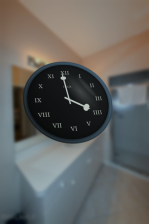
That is 3 h 59 min
